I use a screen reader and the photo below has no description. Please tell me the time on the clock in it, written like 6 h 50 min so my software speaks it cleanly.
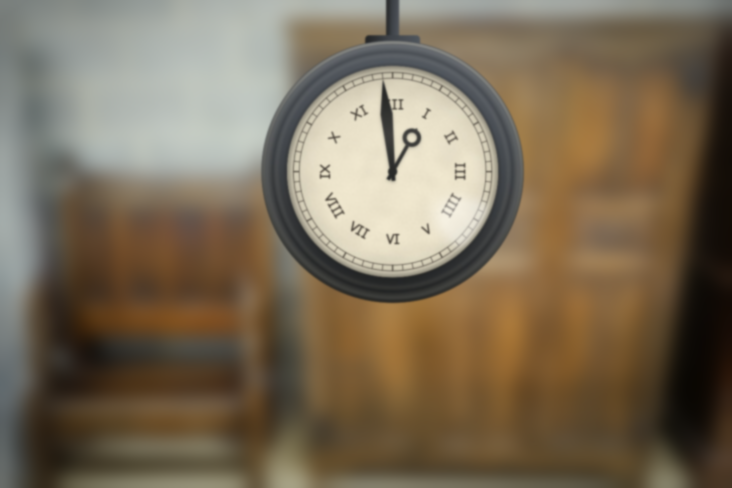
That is 12 h 59 min
